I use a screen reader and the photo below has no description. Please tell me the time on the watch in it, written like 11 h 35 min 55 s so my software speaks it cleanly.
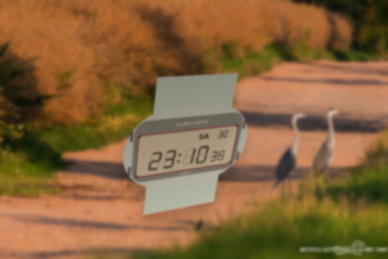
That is 23 h 10 min 38 s
